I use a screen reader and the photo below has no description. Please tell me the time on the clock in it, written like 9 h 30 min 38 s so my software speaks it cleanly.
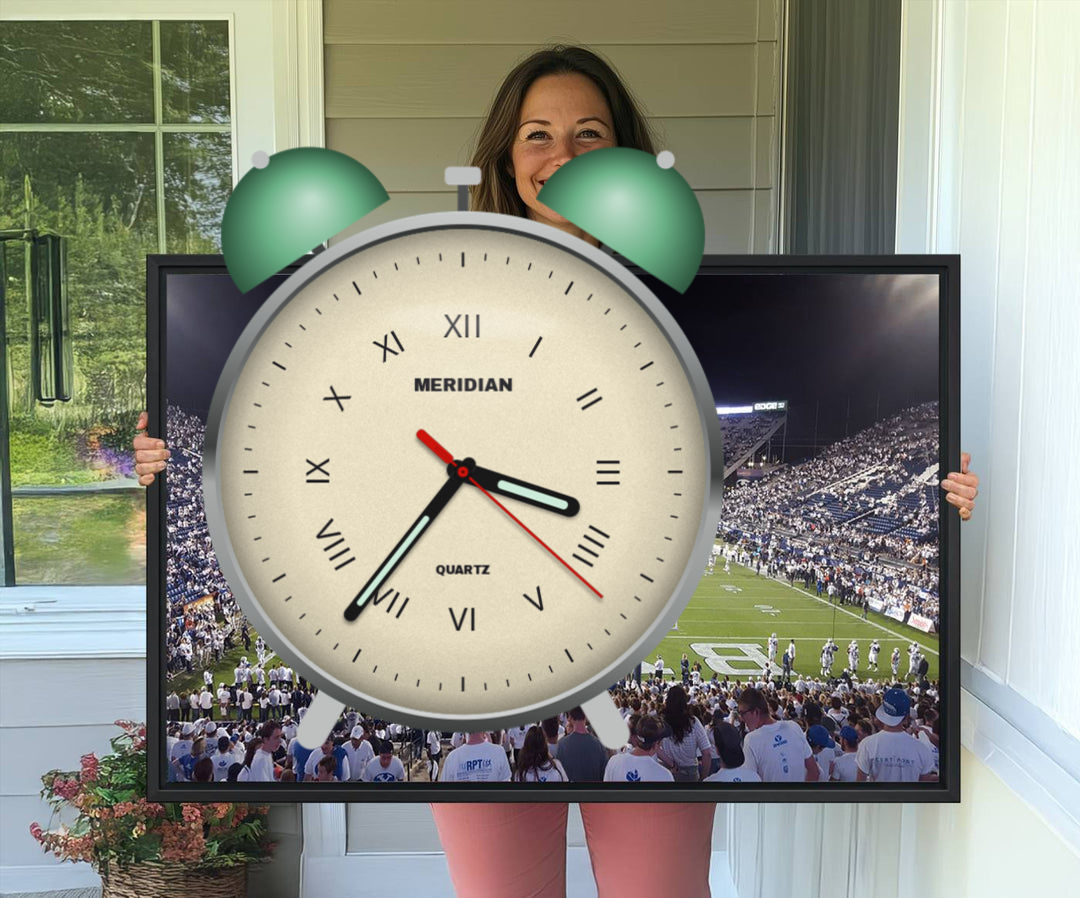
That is 3 h 36 min 22 s
